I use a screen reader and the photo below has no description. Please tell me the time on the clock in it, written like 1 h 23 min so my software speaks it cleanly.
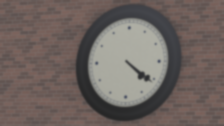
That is 4 h 21 min
